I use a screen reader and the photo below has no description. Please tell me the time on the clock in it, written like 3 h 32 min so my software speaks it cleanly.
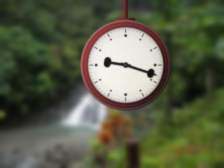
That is 9 h 18 min
